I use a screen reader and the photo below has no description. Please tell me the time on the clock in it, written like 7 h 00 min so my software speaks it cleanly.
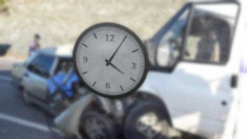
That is 4 h 05 min
